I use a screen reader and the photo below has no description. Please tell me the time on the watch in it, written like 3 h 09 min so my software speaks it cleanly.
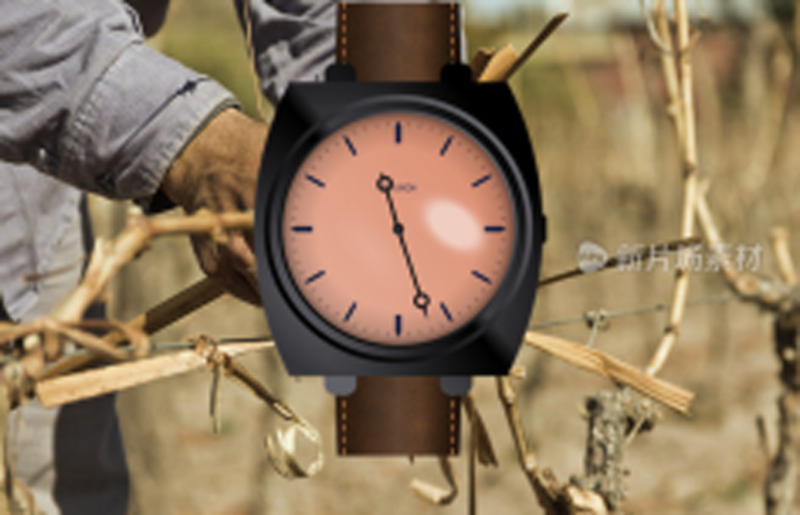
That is 11 h 27 min
